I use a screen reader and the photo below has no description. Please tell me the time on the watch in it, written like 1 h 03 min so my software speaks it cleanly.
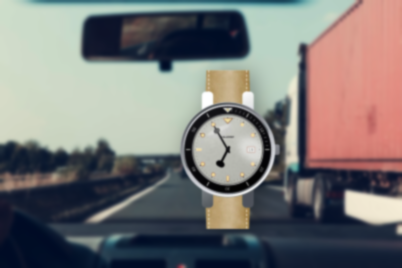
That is 6 h 55 min
